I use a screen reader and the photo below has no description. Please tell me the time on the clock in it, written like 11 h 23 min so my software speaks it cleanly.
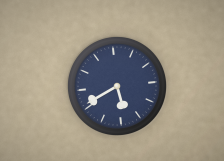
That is 5 h 41 min
